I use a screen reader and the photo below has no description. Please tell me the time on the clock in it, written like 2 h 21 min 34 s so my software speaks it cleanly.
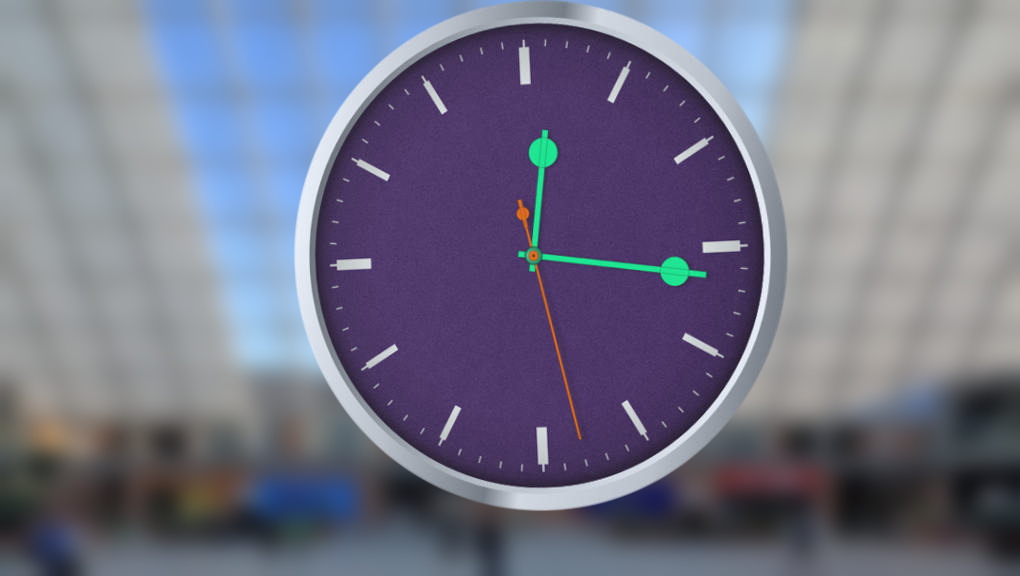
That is 12 h 16 min 28 s
